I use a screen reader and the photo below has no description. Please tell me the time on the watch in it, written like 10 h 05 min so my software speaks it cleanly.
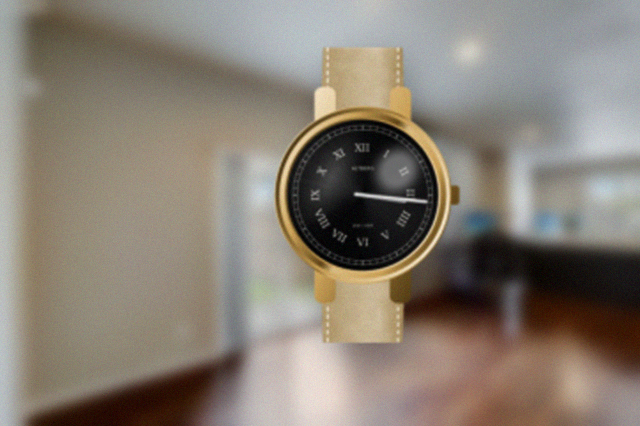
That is 3 h 16 min
